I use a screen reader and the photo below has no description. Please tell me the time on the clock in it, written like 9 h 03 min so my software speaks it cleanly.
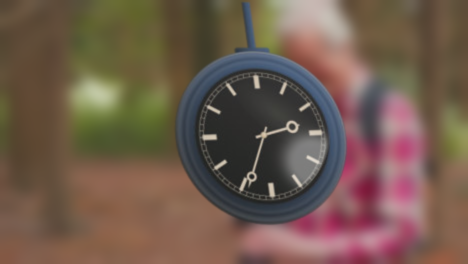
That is 2 h 34 min
